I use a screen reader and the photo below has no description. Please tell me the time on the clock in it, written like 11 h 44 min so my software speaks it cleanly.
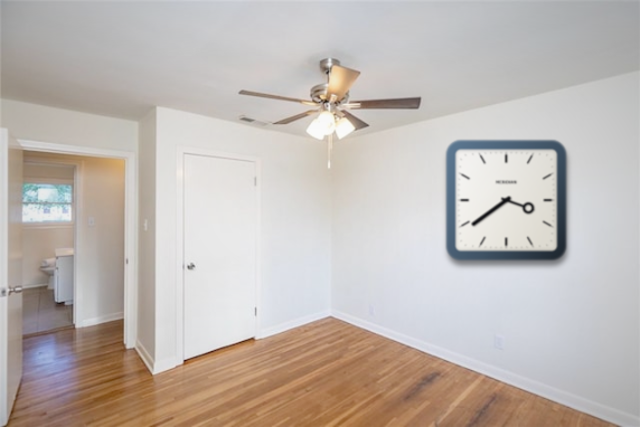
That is 3 h 39 min
